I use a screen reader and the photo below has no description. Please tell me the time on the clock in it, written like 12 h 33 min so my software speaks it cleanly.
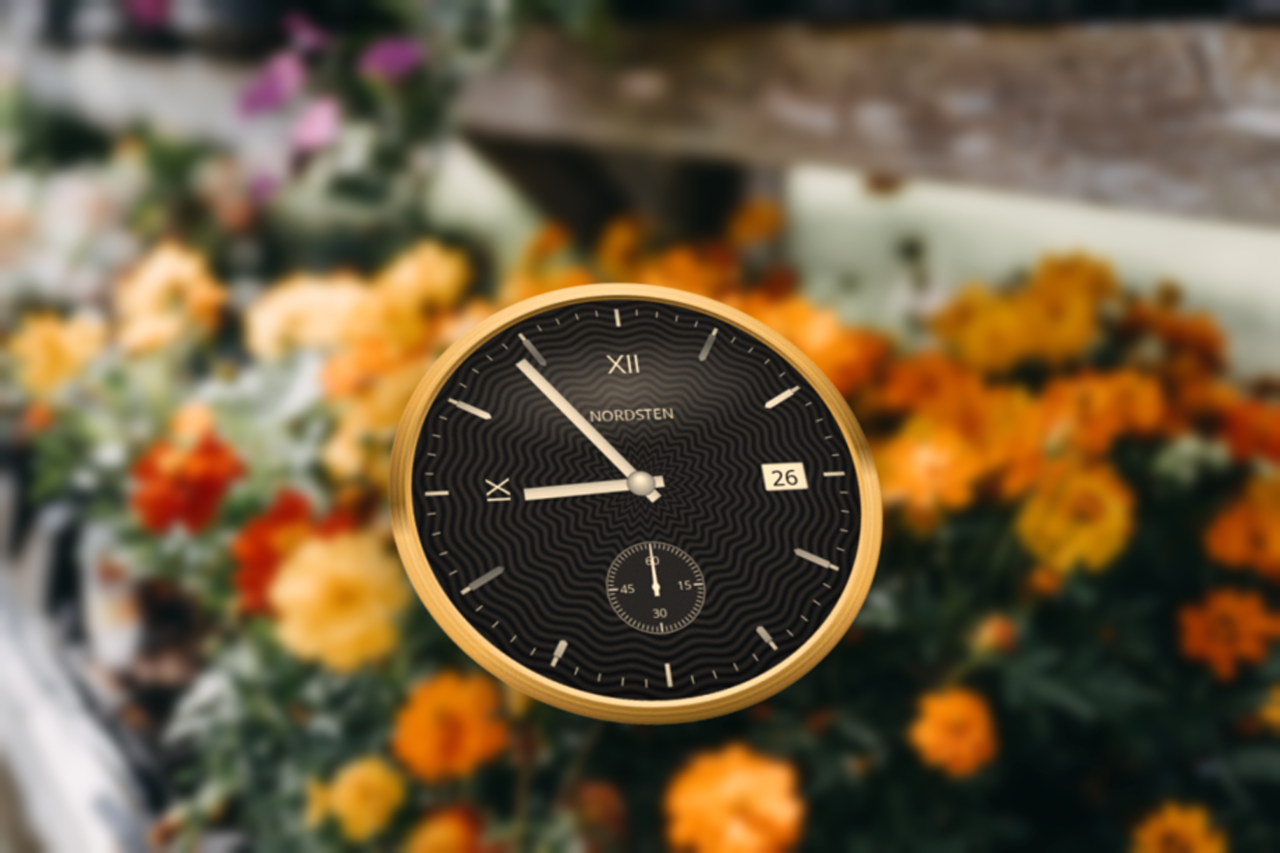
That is 8 h 54 min
